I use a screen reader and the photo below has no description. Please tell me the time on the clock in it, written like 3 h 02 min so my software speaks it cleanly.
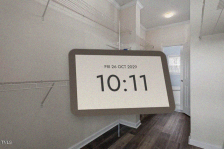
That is 10 h 11 min
